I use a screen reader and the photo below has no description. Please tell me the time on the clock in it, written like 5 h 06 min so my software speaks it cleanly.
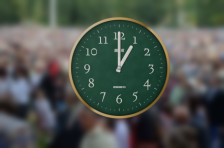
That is 1 h 00 min
